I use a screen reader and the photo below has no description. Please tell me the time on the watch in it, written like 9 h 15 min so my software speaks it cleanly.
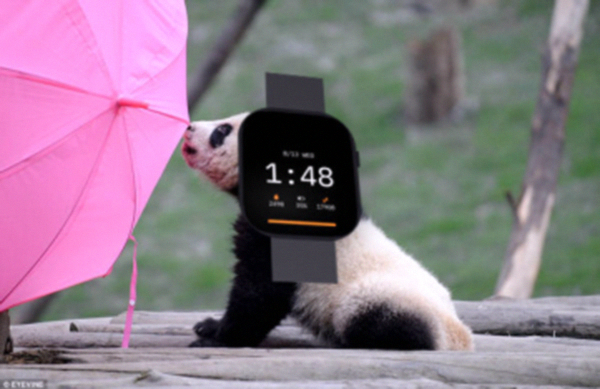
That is 1 h 48 min
